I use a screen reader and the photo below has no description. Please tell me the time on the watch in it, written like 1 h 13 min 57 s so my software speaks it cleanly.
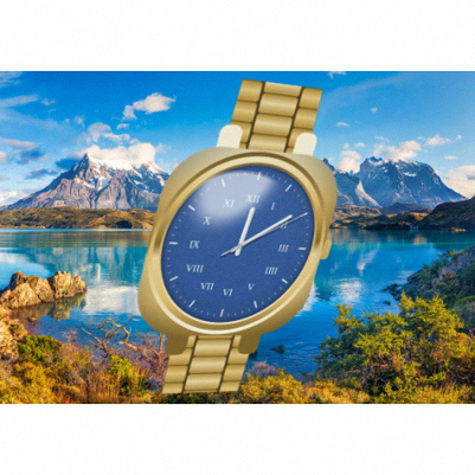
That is 12 h 09 min 10 s
